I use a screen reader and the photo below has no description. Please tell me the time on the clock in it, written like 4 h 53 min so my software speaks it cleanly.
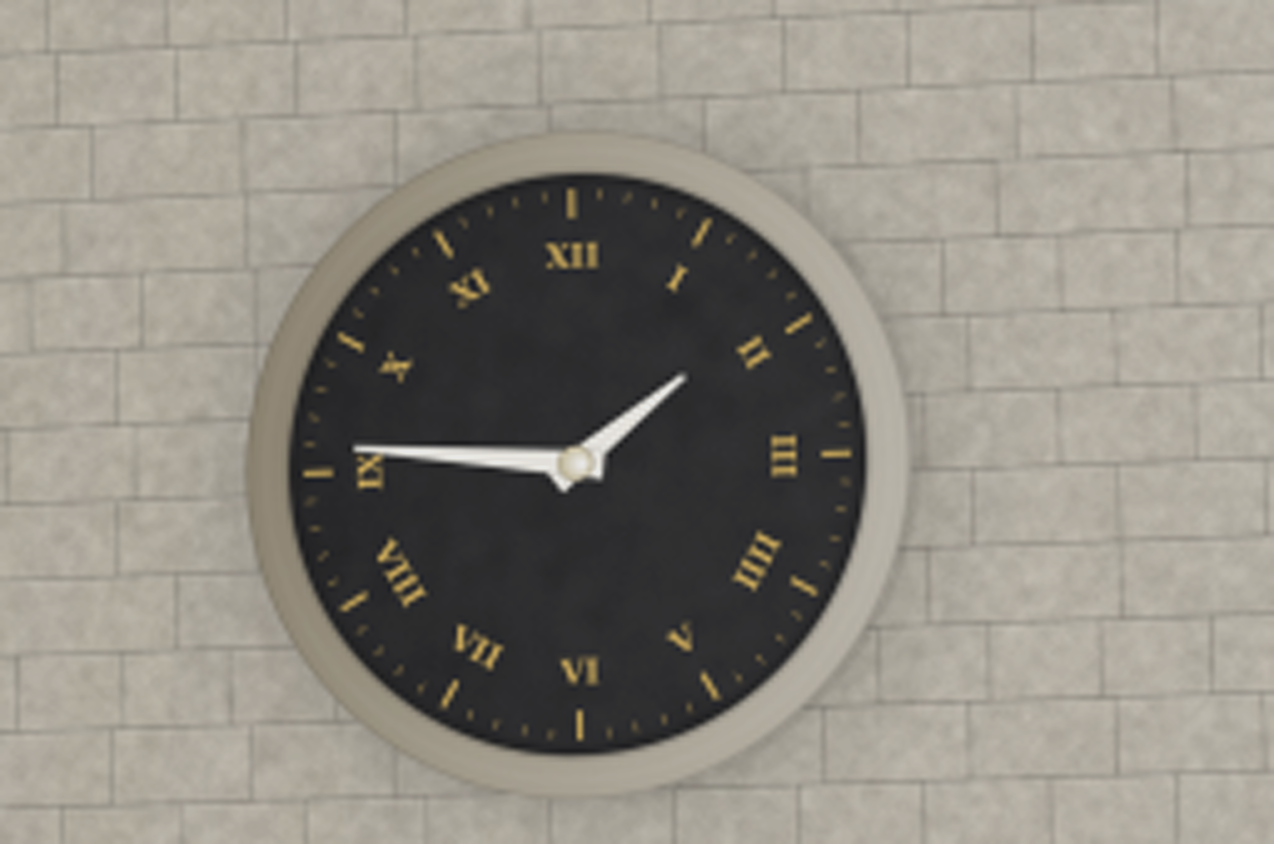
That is 1 h 46 min
